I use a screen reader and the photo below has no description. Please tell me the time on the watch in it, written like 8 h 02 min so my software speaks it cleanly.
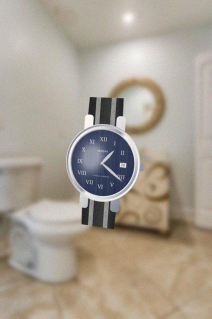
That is 1 h 21 min
